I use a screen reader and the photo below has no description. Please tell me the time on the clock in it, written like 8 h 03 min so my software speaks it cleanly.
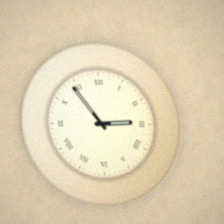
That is 2 h 54 min
